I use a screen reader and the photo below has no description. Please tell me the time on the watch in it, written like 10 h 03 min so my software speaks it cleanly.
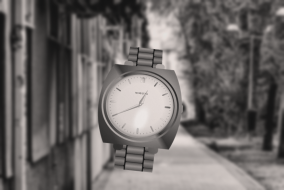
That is 12 h 40 min
